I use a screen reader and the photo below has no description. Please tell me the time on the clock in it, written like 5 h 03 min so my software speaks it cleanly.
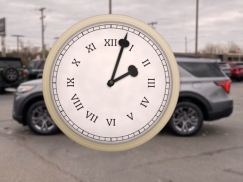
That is 2 h 03 min
